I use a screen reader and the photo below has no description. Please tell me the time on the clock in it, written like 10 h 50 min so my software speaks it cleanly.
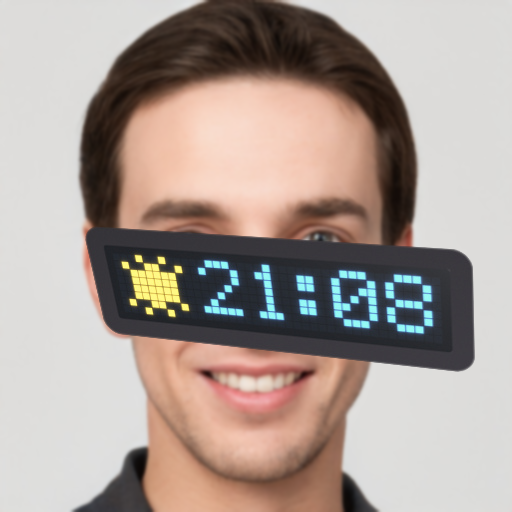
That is 21 h 08 min
